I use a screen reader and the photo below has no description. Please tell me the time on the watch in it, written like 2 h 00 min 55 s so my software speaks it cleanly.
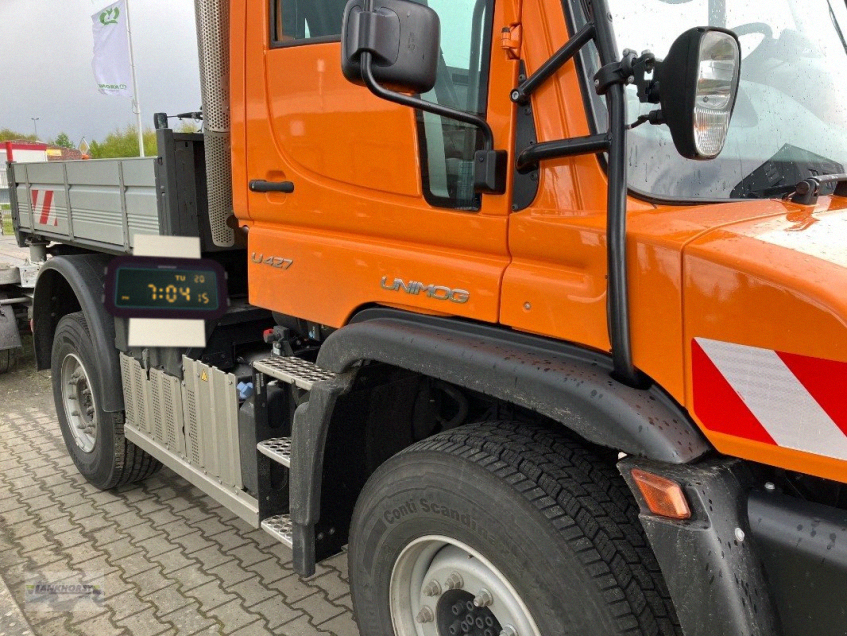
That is 7 h 04 min 15 s
